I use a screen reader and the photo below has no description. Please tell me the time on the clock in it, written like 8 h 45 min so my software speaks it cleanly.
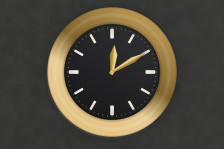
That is 12 h 10 min
